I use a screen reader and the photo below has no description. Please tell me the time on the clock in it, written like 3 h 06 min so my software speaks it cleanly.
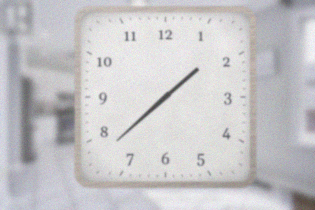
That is 1 h 38 min
